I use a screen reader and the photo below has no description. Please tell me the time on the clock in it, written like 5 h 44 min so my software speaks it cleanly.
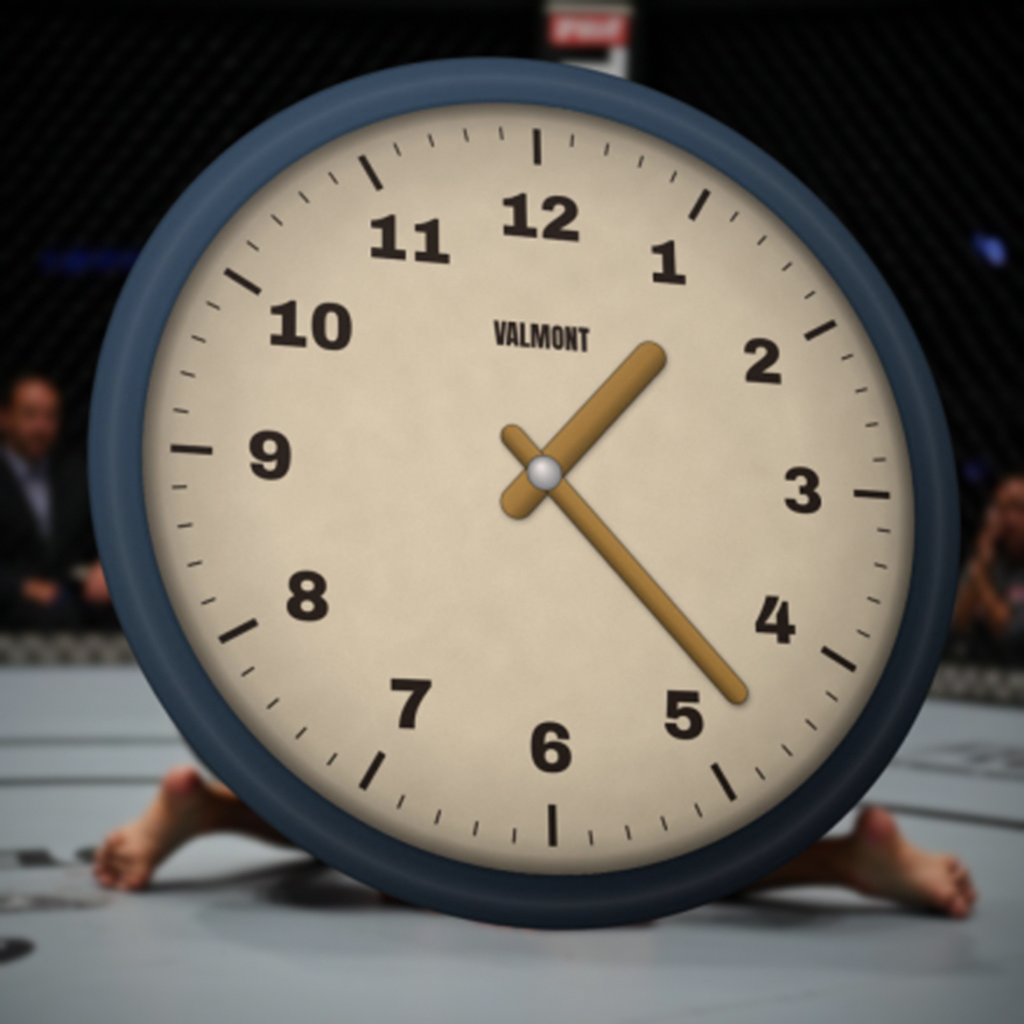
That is 1 h 23 min
